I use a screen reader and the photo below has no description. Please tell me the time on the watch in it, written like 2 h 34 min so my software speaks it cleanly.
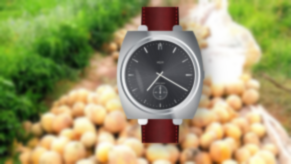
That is 7 h 20 min
